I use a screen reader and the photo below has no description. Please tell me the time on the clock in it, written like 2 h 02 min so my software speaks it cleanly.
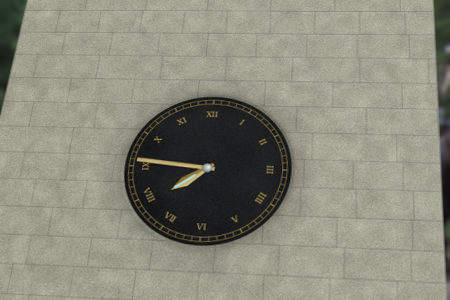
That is 7 h 46 min
